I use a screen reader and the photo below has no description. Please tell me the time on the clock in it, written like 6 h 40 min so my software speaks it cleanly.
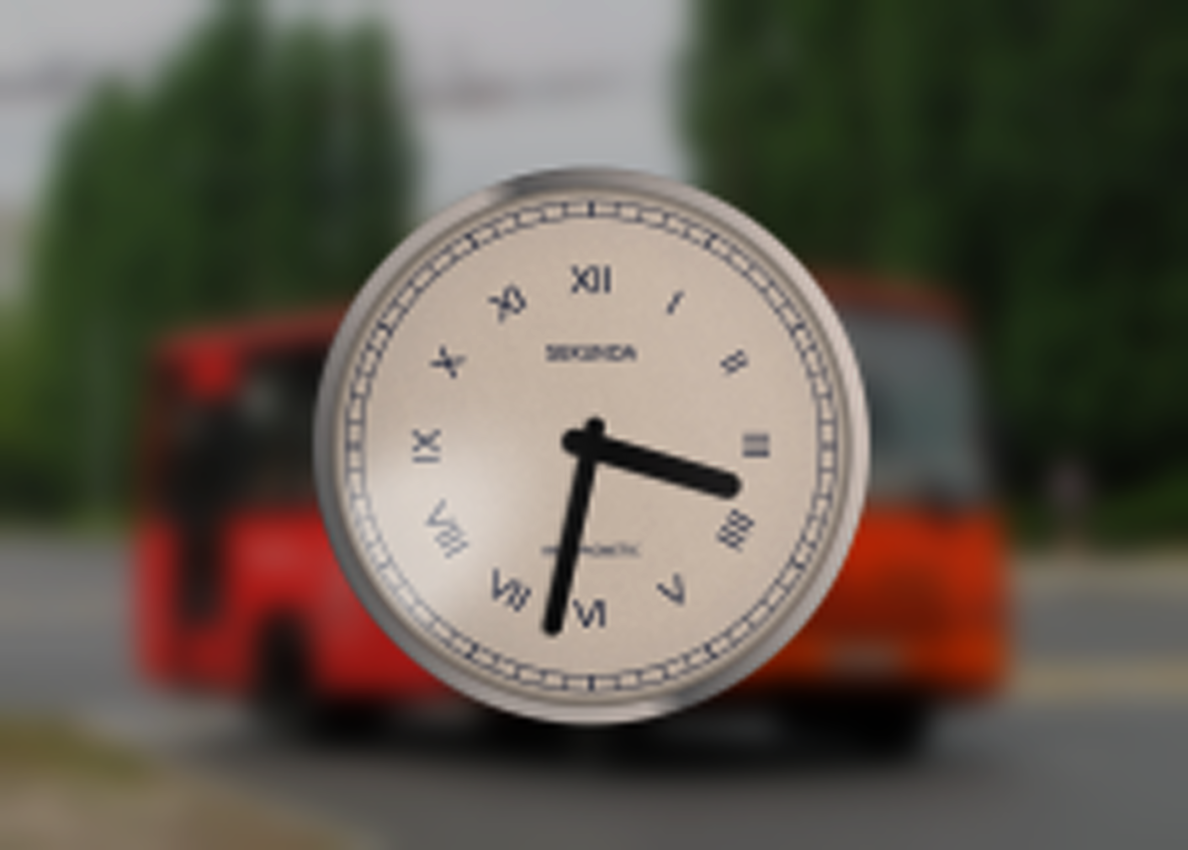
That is 3 h 32 min
